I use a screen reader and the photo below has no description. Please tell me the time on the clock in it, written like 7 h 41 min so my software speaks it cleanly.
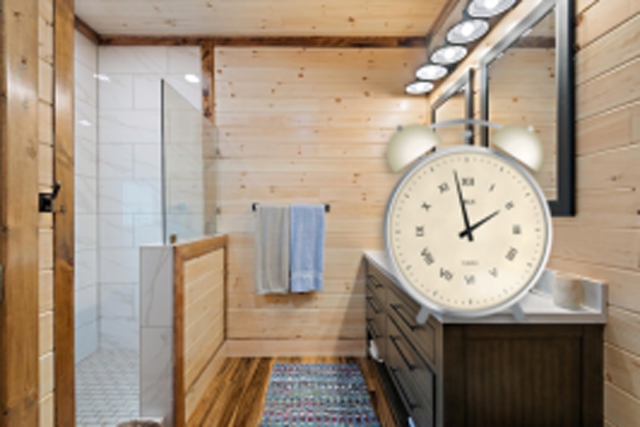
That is 1 h 58 min
